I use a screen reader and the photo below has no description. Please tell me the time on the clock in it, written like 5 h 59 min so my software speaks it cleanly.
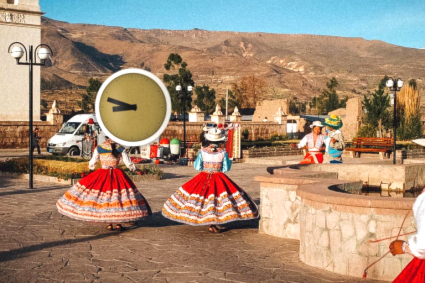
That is 8 h 48 min
